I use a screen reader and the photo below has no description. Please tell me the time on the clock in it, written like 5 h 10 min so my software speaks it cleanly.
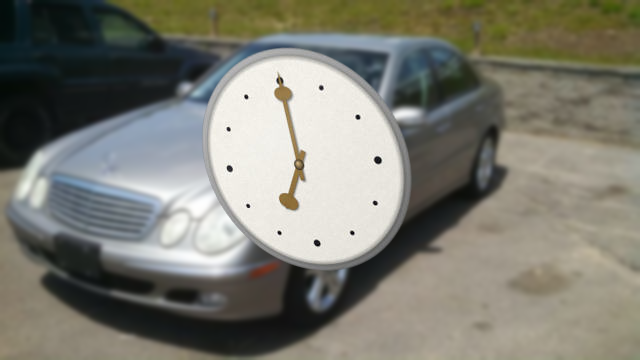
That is 7 h 00 min
